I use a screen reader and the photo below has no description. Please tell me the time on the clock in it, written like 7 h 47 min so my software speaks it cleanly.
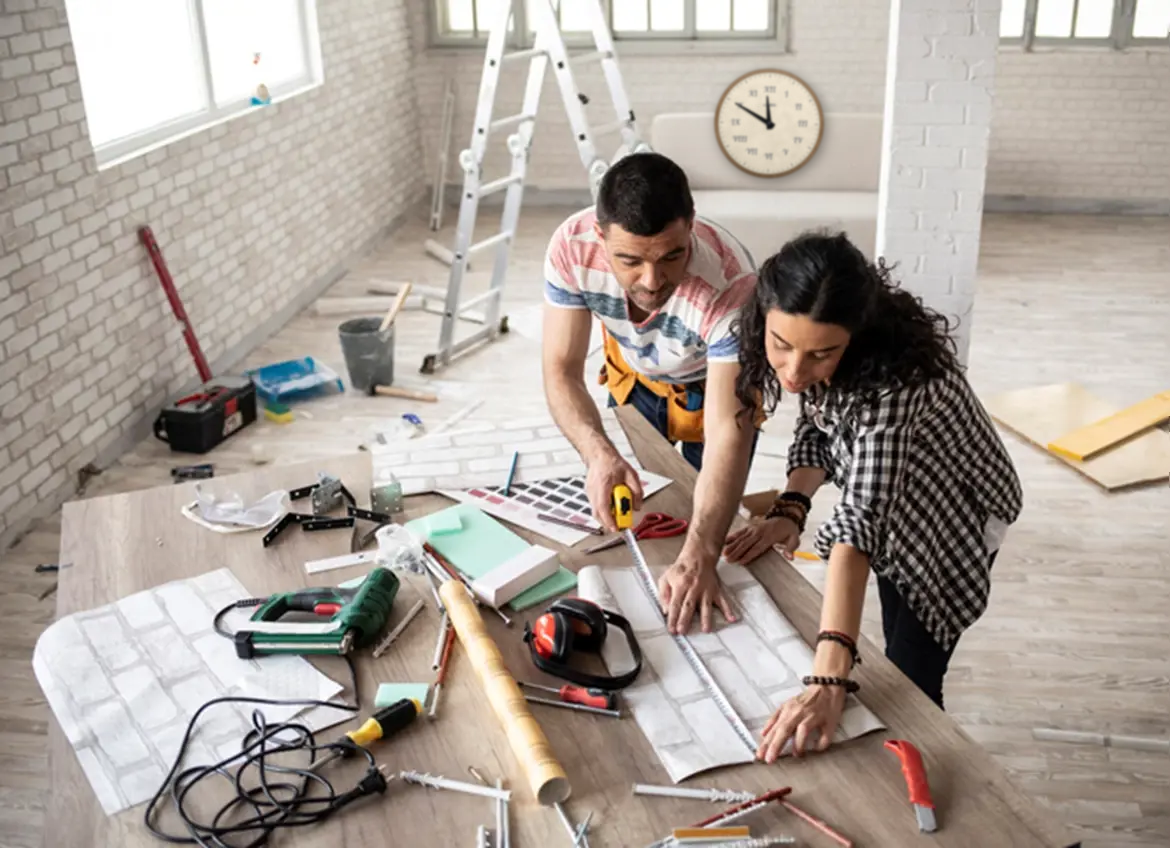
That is 11 h 50 min
